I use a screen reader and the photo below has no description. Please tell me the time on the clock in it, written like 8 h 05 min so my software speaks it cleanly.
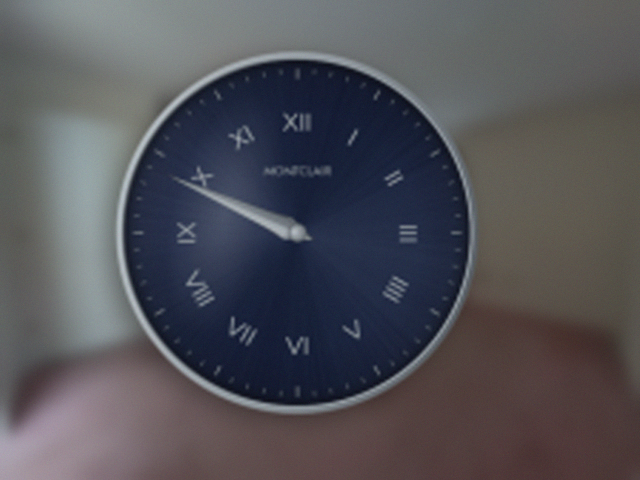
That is 9 h 49 min
